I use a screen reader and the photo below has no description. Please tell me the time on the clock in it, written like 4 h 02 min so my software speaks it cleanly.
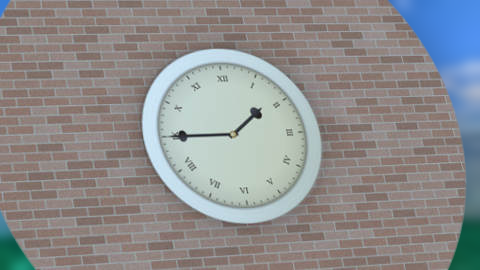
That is 1 h 45 min
